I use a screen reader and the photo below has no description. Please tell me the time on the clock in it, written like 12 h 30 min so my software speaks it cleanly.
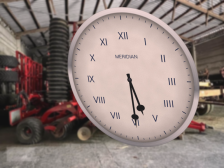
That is 5 h 30 min
